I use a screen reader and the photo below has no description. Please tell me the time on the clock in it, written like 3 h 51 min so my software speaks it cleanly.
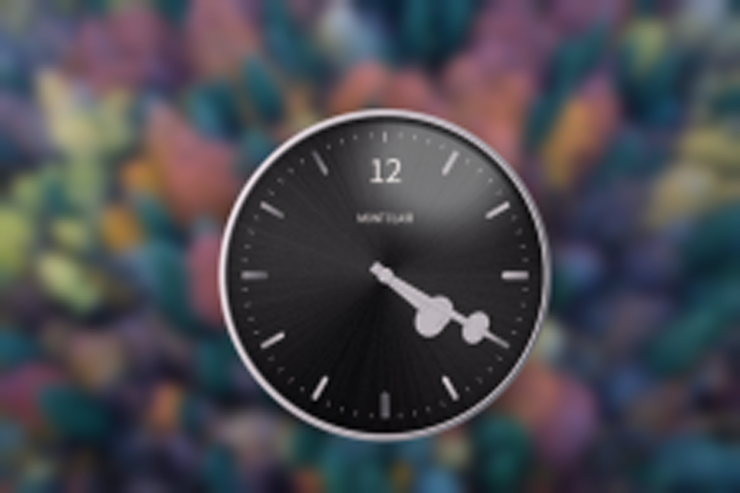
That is 4 h 20 min
